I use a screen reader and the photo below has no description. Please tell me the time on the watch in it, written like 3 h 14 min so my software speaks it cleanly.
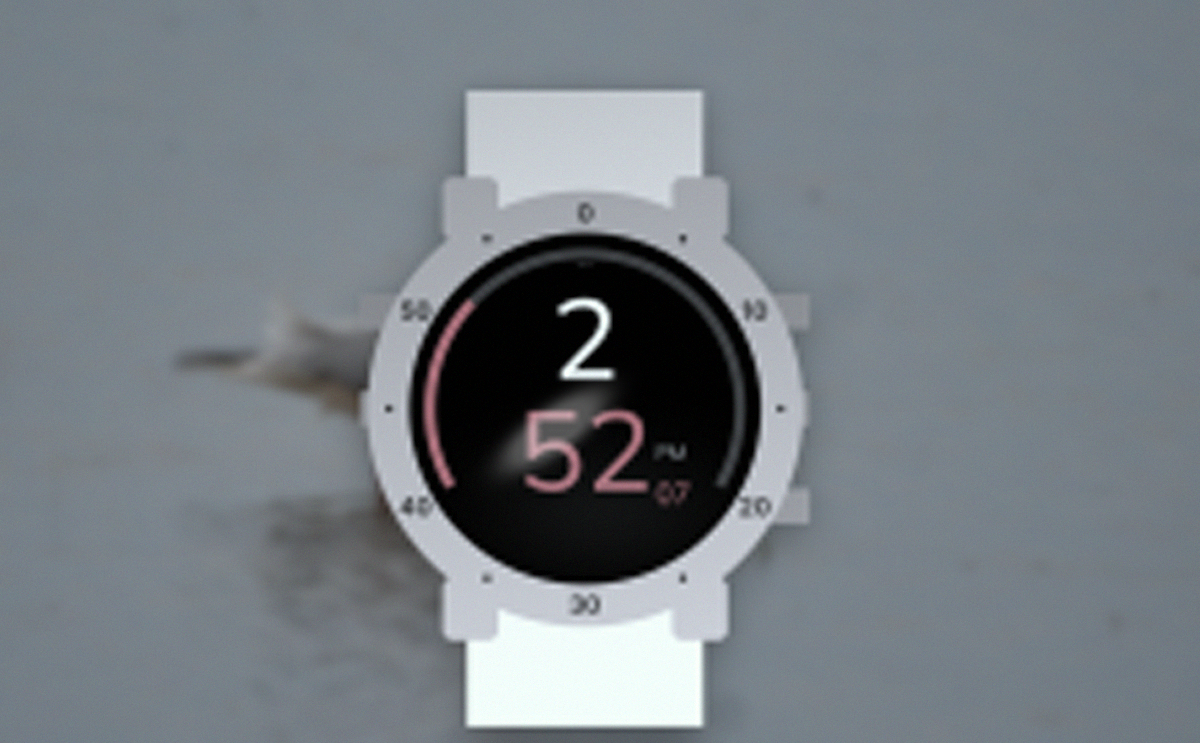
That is 2 h 52 min
